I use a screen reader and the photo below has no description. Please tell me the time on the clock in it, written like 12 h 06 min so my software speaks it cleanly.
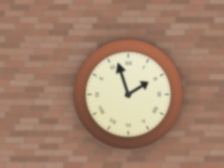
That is 1 h 57 min
